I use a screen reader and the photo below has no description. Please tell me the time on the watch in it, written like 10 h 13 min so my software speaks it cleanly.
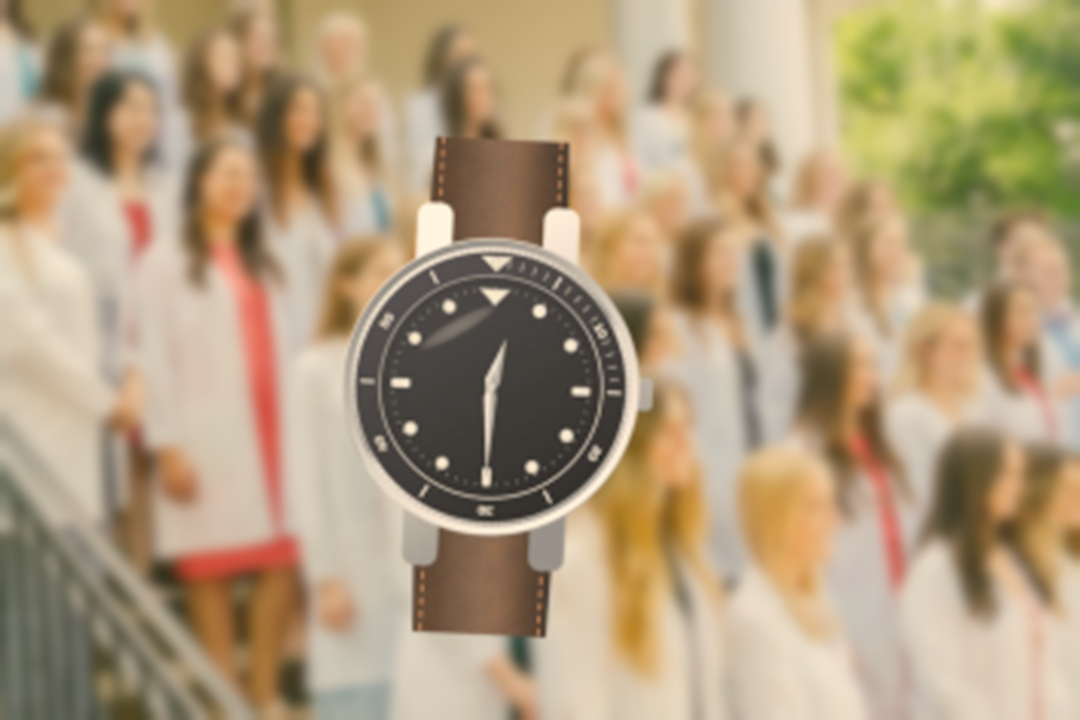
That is 12 h 30 min
